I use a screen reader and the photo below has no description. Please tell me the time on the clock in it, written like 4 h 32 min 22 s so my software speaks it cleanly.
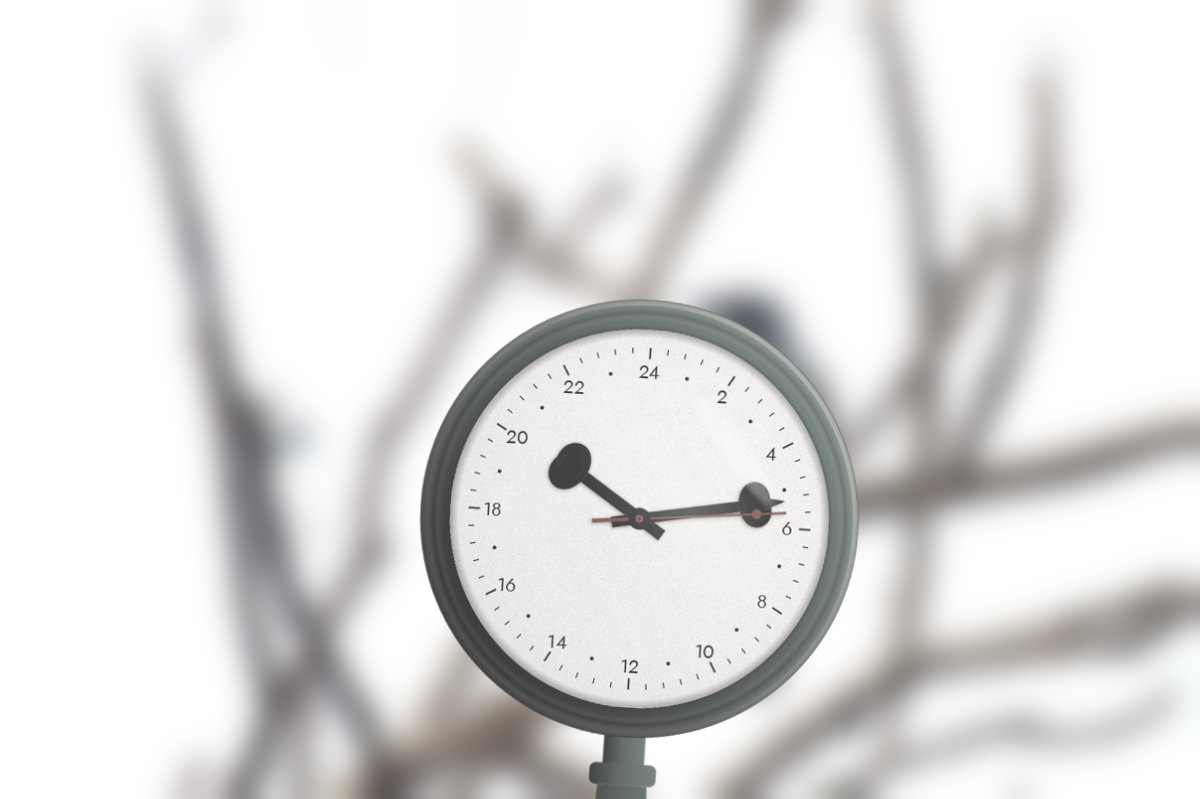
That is 20 h 13 min 14 s
